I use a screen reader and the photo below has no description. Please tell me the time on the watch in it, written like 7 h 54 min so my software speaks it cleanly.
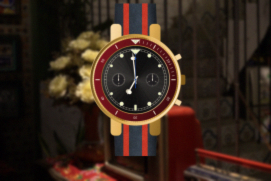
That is 6 h 59 min
